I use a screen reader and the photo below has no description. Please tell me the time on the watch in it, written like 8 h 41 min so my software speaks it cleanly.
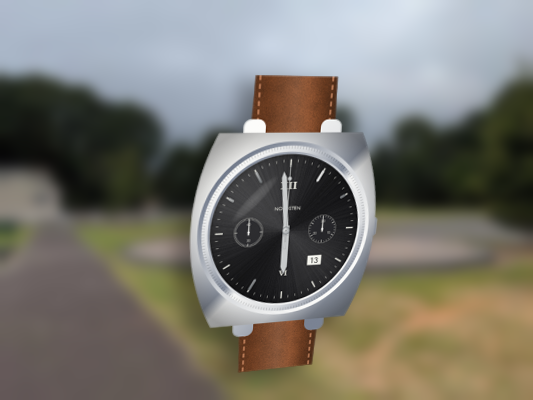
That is 5 h 59 min
